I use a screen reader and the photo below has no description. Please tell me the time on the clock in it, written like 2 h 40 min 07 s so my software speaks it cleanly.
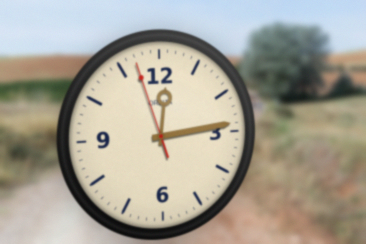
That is 12 h 13 min 57 s
